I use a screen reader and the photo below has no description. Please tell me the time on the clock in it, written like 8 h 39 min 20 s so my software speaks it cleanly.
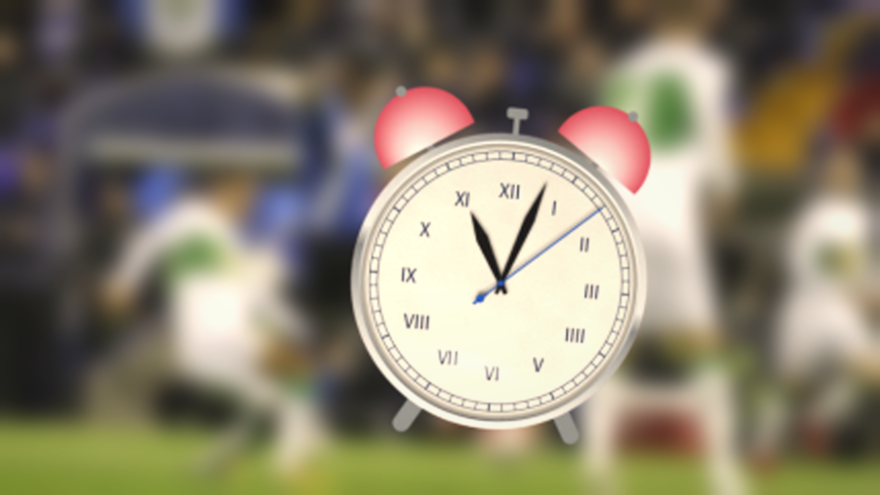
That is 11 h 03 min 08 s
